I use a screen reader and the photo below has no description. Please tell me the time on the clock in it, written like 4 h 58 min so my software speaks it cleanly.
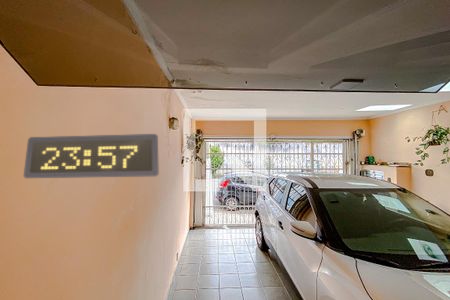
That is 23 h 57 min
